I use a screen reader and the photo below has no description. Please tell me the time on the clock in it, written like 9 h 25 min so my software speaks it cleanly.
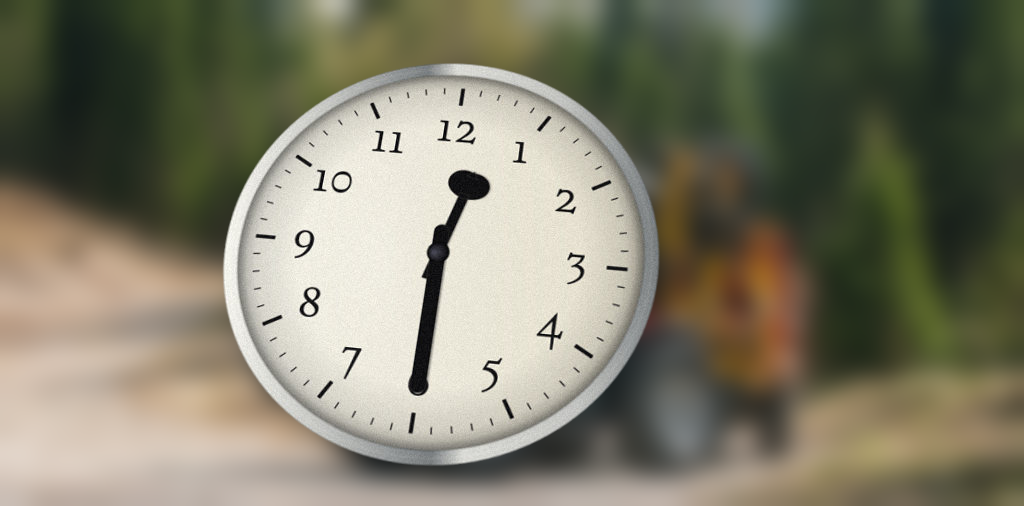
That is 12 h 30 min
